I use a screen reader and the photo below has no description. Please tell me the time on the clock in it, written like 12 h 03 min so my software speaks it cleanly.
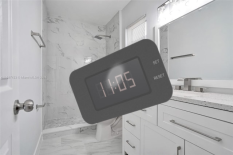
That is 11 h 05 min
